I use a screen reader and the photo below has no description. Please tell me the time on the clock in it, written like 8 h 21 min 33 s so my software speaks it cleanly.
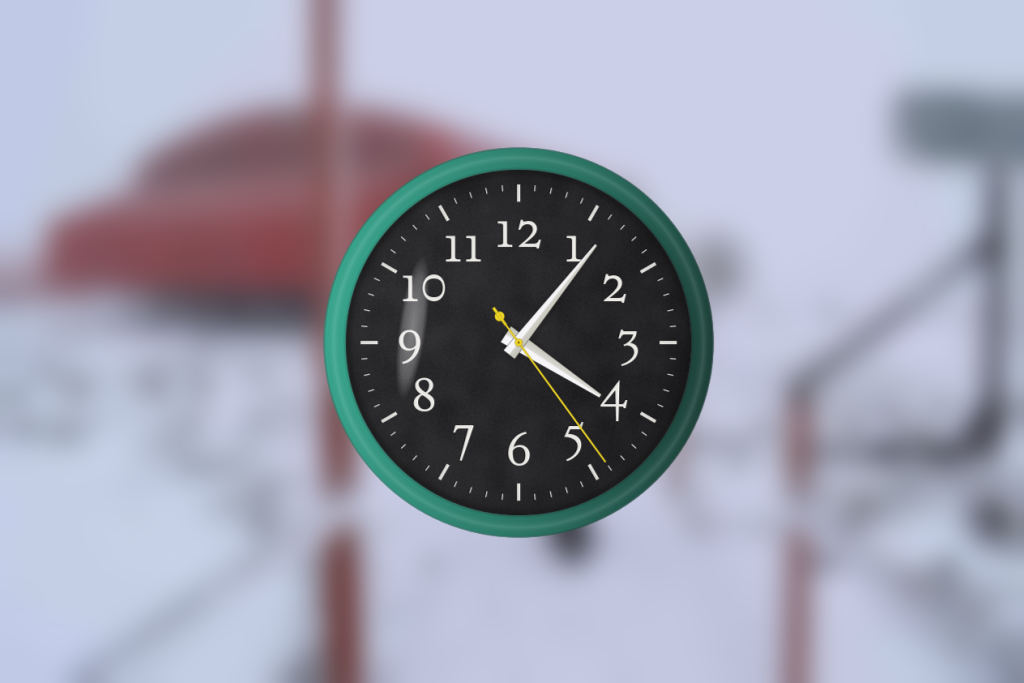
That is 4 h 06 min 24 s
